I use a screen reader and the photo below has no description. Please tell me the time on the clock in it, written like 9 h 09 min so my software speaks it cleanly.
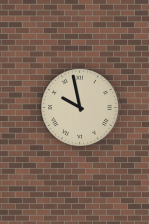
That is 9 h 58 min
